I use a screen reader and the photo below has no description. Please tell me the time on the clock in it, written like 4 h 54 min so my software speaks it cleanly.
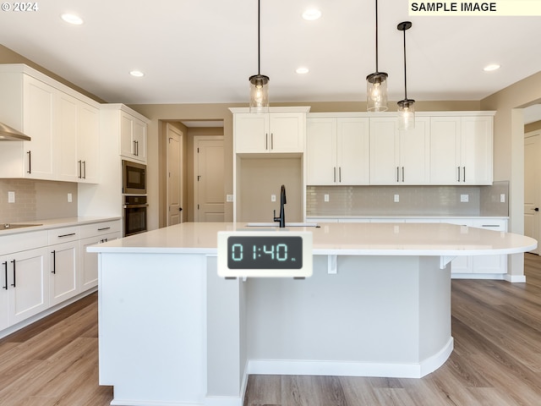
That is 1 h 40 min
